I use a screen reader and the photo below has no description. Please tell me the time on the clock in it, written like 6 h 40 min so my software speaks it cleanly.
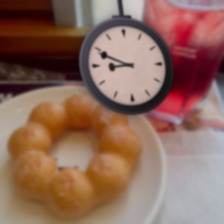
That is 8 h 49 min
